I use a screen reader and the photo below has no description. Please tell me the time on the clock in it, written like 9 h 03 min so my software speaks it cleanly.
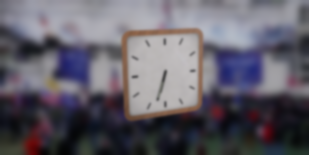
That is 6 h 33 min
